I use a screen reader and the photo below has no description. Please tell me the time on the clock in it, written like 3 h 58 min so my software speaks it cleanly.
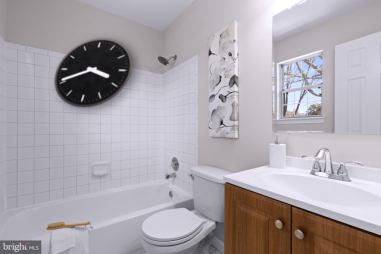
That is 3 h 41 min
